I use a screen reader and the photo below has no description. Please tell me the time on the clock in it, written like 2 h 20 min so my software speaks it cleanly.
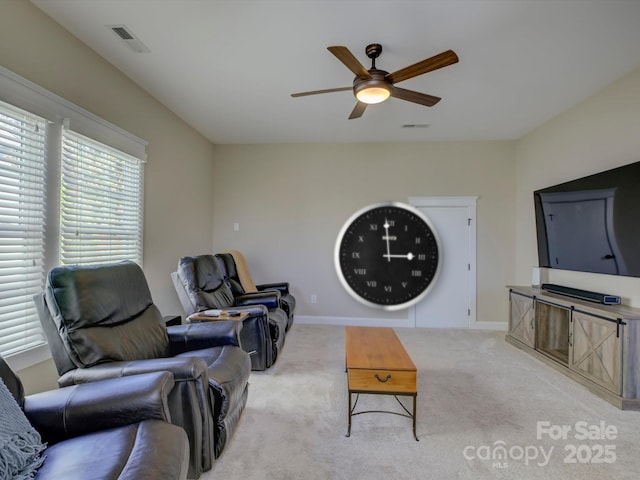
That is 2 h 59 min
